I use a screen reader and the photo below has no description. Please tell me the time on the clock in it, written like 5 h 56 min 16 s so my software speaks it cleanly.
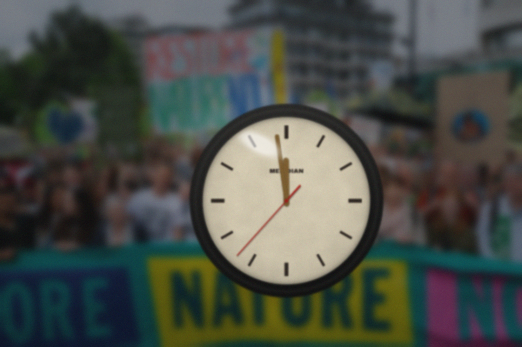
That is 11 h 58 min 37 s
